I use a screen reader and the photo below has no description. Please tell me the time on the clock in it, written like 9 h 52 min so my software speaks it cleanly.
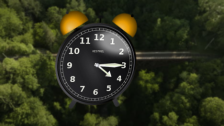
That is 4 h 15 min
